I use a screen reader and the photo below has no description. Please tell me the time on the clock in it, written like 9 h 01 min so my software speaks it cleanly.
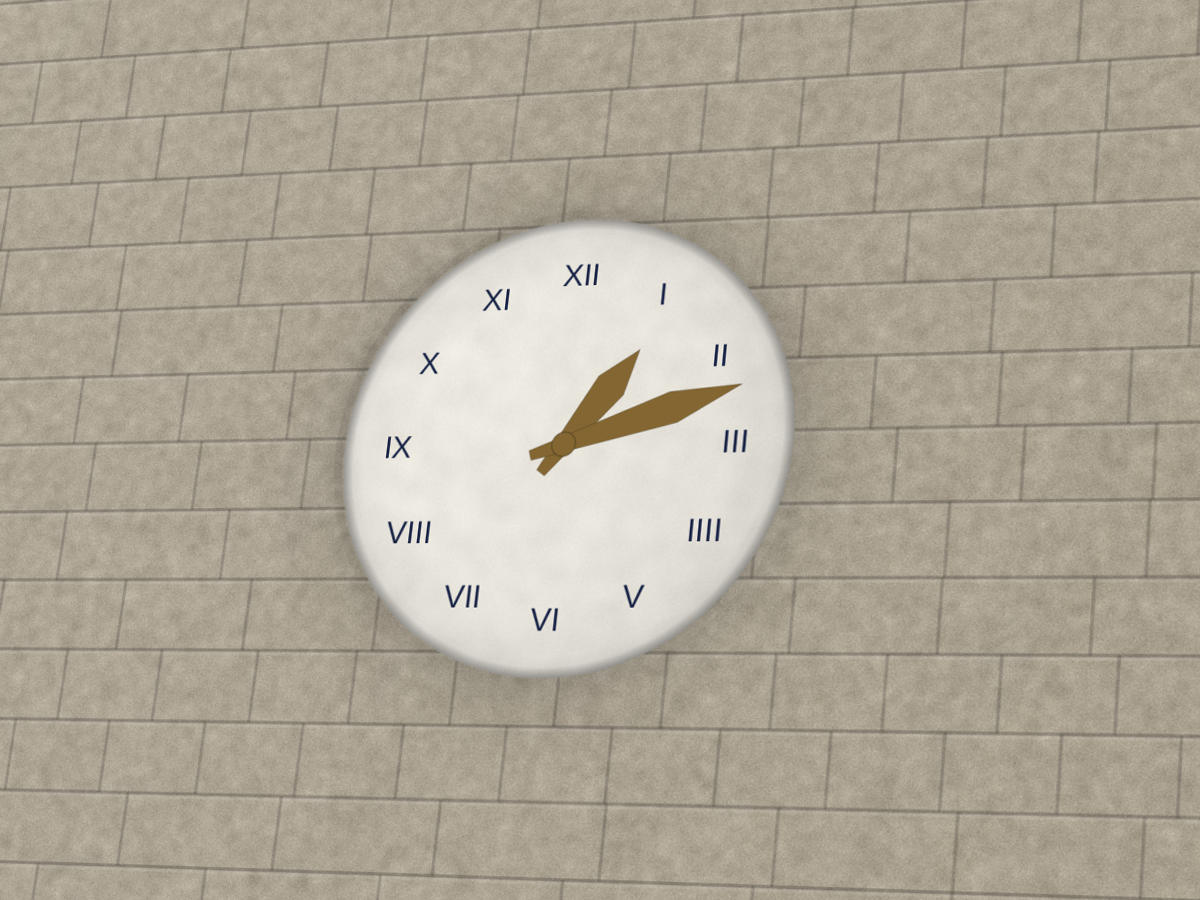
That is 1 h 12 min
